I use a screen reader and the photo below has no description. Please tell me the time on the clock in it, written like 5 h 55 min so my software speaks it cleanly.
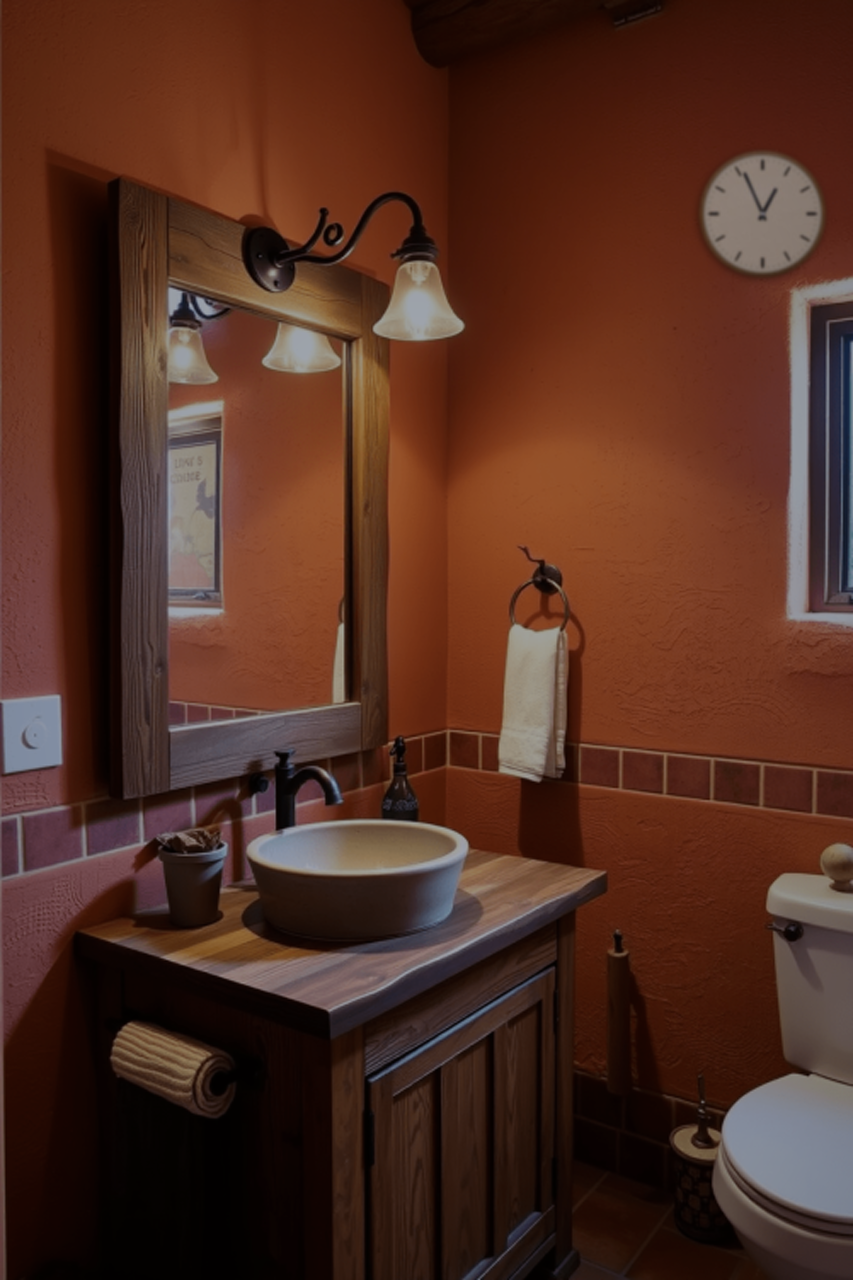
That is 12 h 56 min
